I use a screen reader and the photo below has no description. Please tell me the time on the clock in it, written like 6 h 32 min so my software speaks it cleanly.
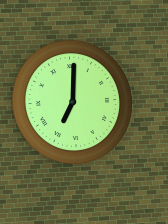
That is 7 h 01 min
